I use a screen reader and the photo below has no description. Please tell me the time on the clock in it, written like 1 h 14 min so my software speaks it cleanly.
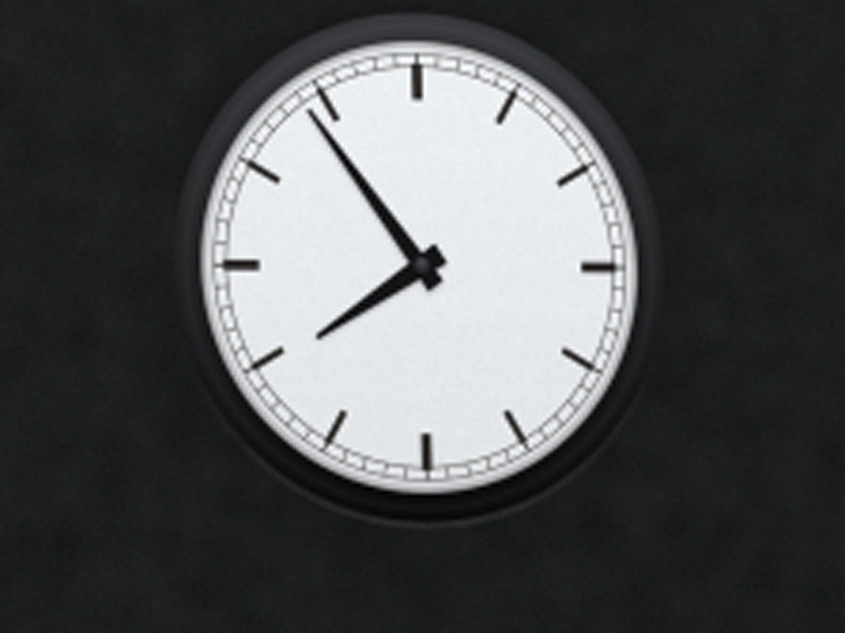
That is 7 h 54 min
